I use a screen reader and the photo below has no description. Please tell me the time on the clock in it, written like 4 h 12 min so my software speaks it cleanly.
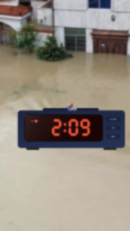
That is 2 h 09 min
